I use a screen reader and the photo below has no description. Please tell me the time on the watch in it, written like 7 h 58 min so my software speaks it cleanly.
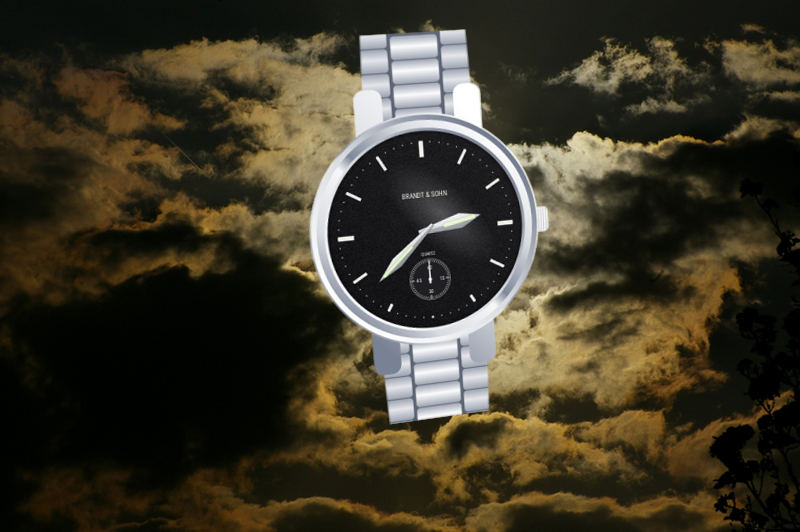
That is 2 h 38 min
